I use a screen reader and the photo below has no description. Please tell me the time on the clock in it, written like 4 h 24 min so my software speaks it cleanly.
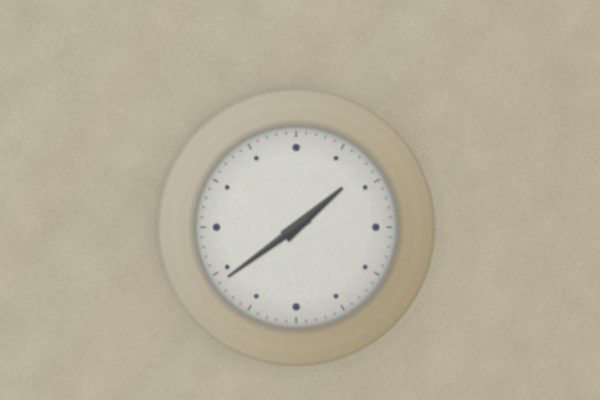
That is 1 h 39 min
